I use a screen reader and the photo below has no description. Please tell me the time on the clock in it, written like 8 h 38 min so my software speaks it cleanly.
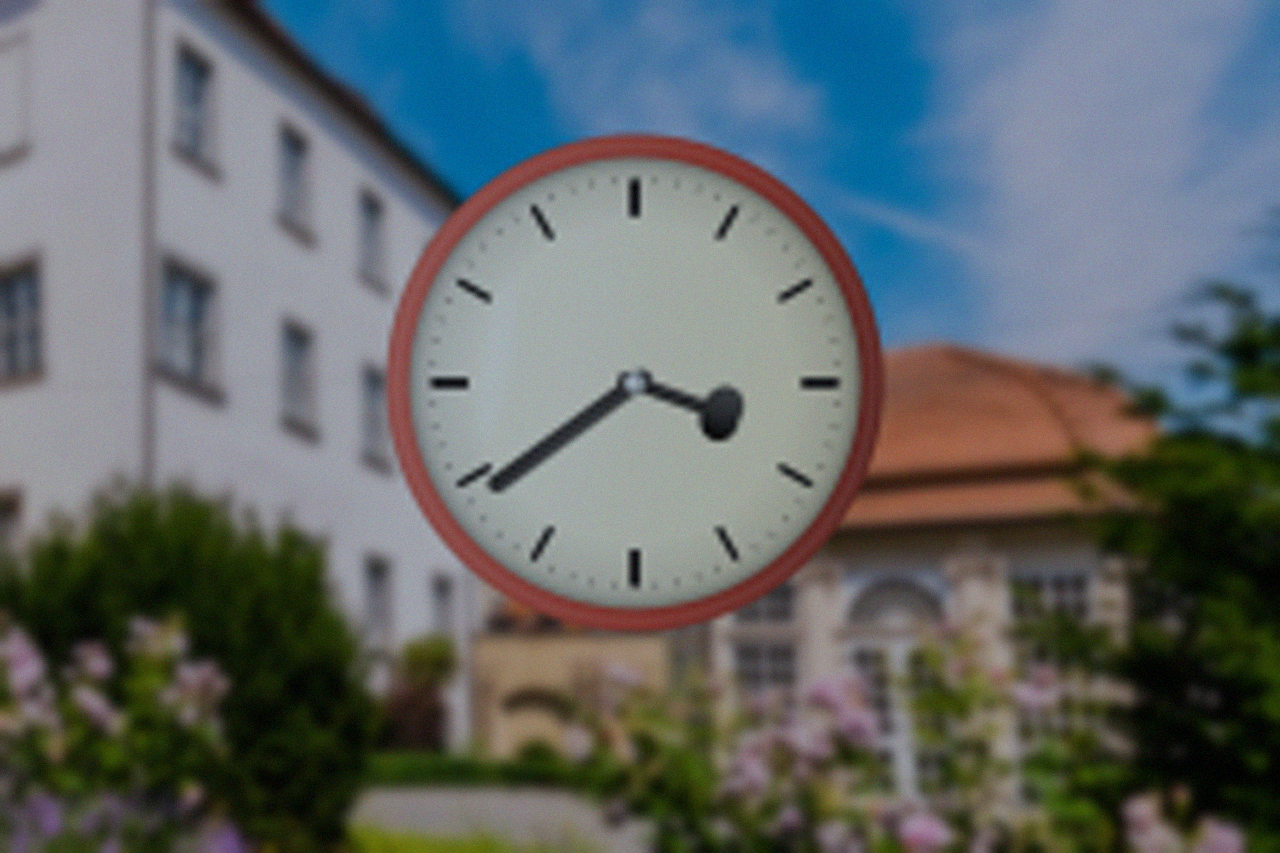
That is 3 h 39 min
